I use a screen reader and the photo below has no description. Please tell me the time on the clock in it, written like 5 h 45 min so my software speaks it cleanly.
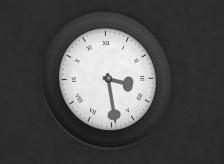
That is 3 h 29 min
